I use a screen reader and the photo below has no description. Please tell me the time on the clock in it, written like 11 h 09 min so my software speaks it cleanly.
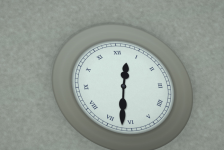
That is 12 h 32 min
